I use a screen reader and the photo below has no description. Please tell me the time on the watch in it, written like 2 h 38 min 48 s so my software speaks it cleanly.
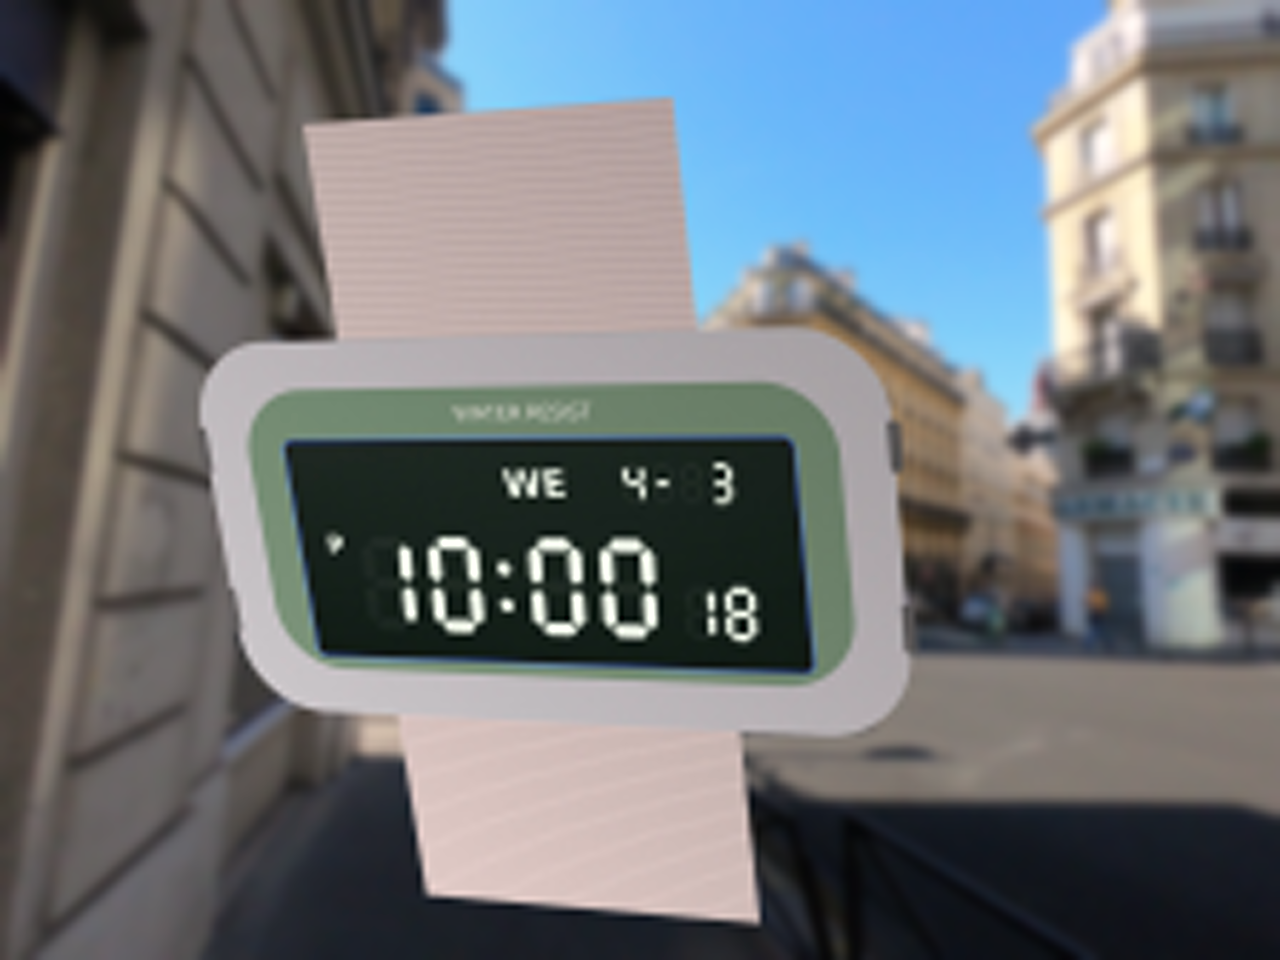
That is 10 h 00 min 18 s
